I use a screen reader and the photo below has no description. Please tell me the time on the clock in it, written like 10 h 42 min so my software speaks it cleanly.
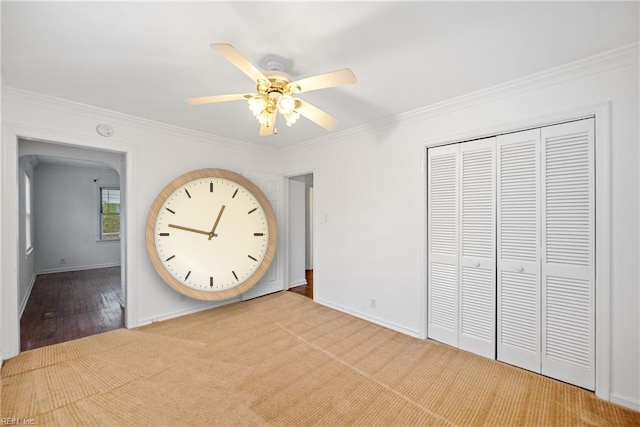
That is 12 h 47 min
